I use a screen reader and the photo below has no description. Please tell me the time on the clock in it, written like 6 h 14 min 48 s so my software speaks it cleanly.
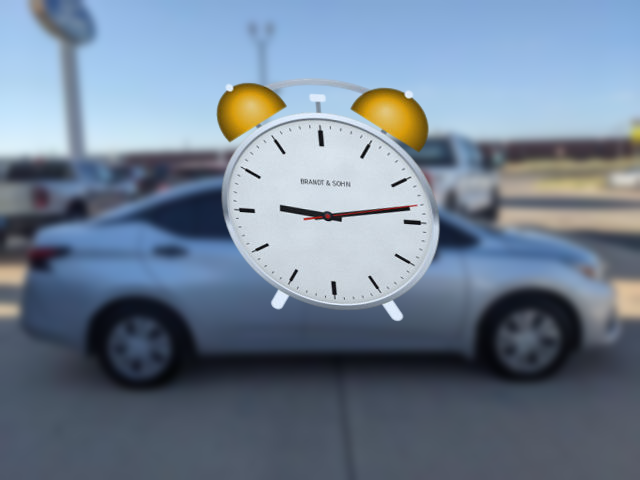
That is 9 h 13 min 13 s
